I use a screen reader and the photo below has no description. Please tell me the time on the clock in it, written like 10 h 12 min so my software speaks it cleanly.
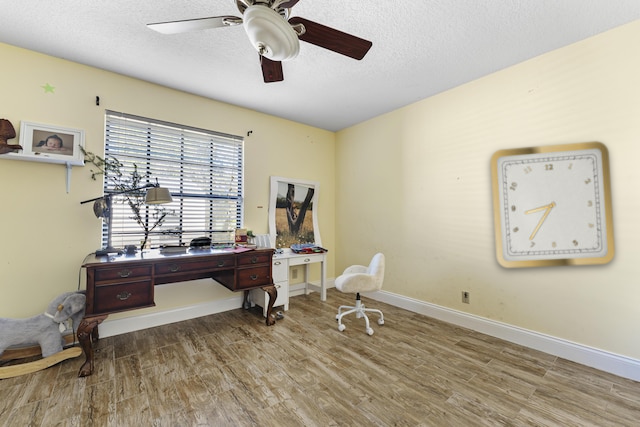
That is 8 h 36 min
